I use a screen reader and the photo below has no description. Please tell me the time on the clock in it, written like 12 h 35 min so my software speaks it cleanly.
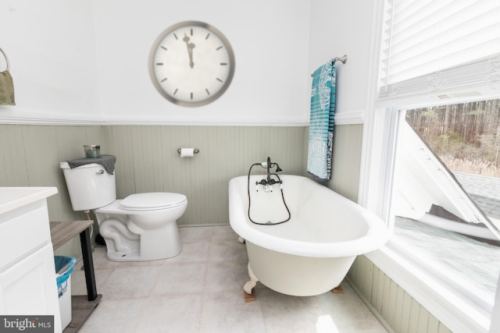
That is 11 h 58 min
